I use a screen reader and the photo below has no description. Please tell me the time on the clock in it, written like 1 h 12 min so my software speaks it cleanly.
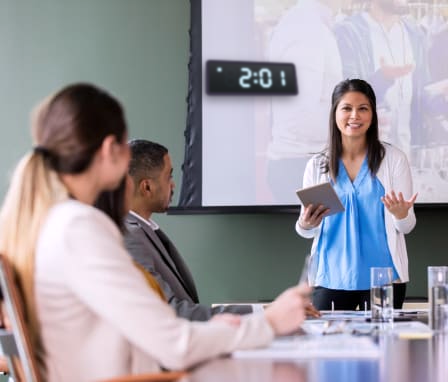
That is 2 h 01 min
